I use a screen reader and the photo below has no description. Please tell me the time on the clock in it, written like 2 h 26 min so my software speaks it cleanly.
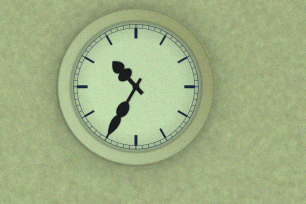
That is 10 h 35 min
